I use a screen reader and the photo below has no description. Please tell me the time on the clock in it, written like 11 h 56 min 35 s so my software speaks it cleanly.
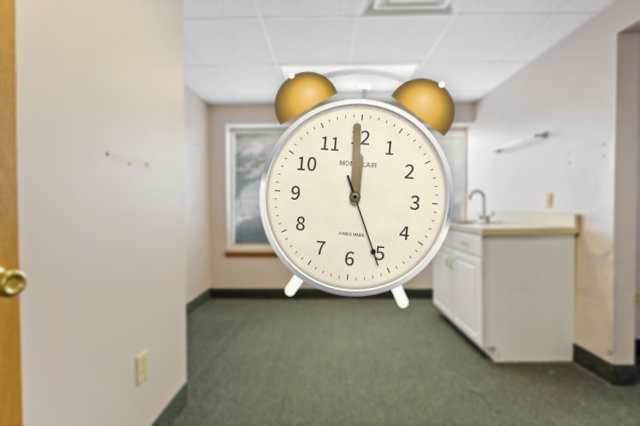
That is 11 h 59 min 26 s
